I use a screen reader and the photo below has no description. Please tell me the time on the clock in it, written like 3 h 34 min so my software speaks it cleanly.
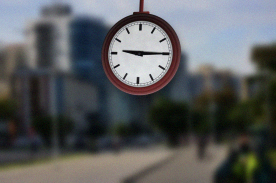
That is 9 h 15 min
